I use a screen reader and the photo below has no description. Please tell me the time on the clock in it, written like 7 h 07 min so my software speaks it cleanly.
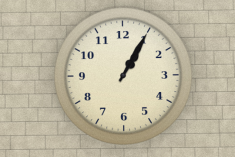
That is 1 h 05 min
